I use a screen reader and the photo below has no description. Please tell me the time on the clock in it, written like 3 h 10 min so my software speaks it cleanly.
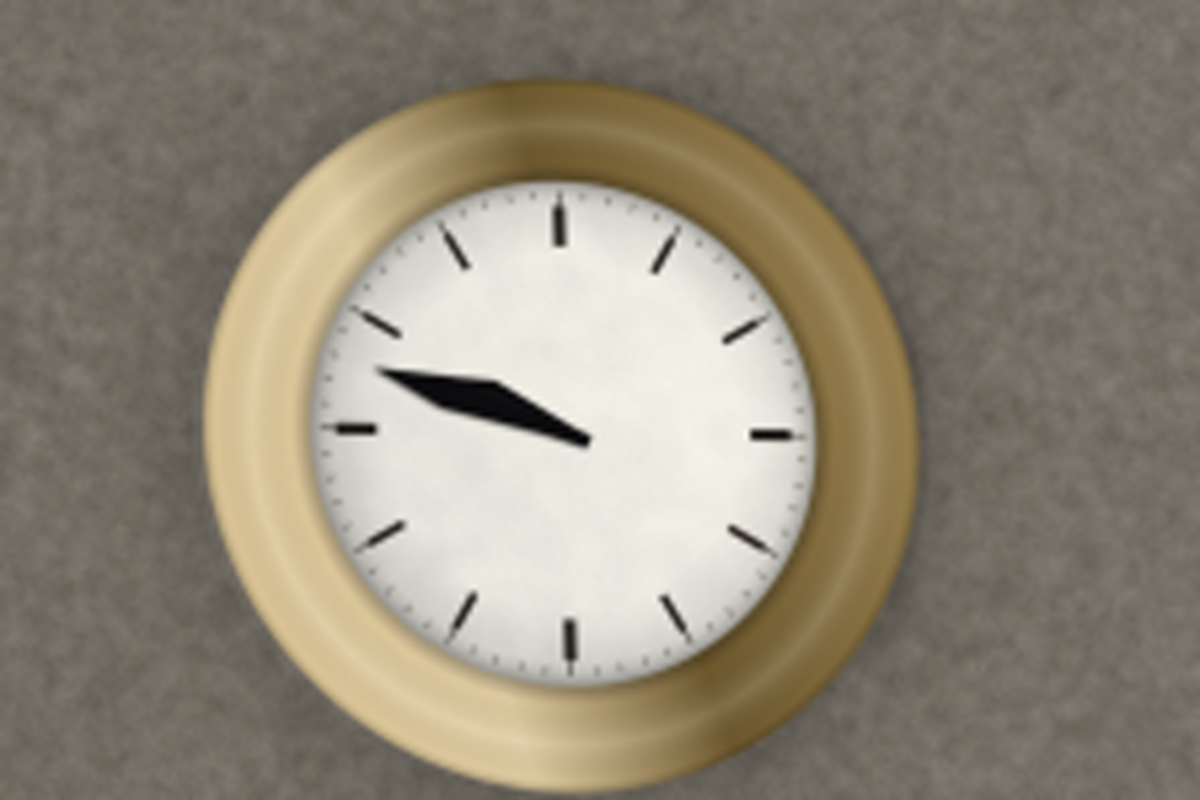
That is 9 h 48 min
